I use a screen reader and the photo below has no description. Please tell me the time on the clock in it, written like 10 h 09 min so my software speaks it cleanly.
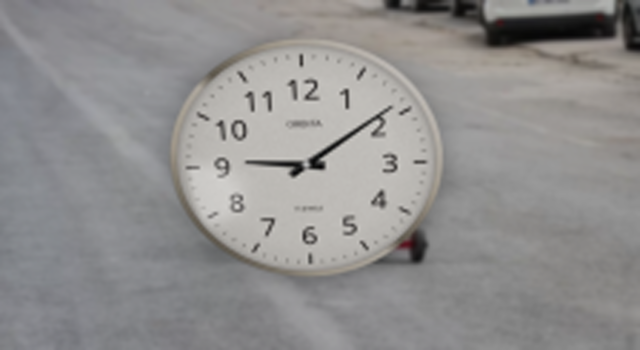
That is 9 h 09 min
